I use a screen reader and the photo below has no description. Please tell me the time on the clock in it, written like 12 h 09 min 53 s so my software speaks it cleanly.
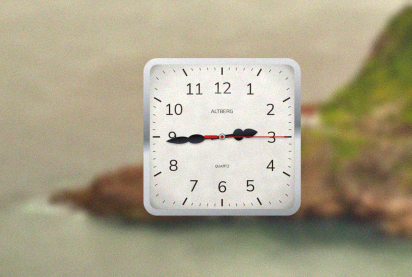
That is 2 h 44 min 15 s
